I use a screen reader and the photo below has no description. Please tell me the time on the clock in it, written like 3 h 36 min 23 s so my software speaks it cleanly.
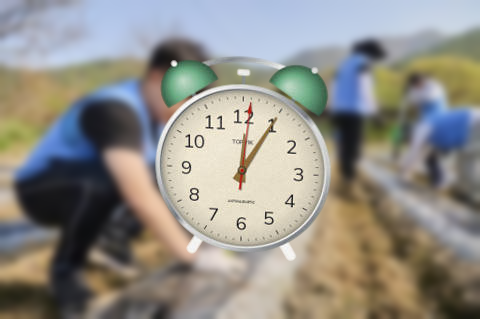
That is 12 h 05 min 01 s
